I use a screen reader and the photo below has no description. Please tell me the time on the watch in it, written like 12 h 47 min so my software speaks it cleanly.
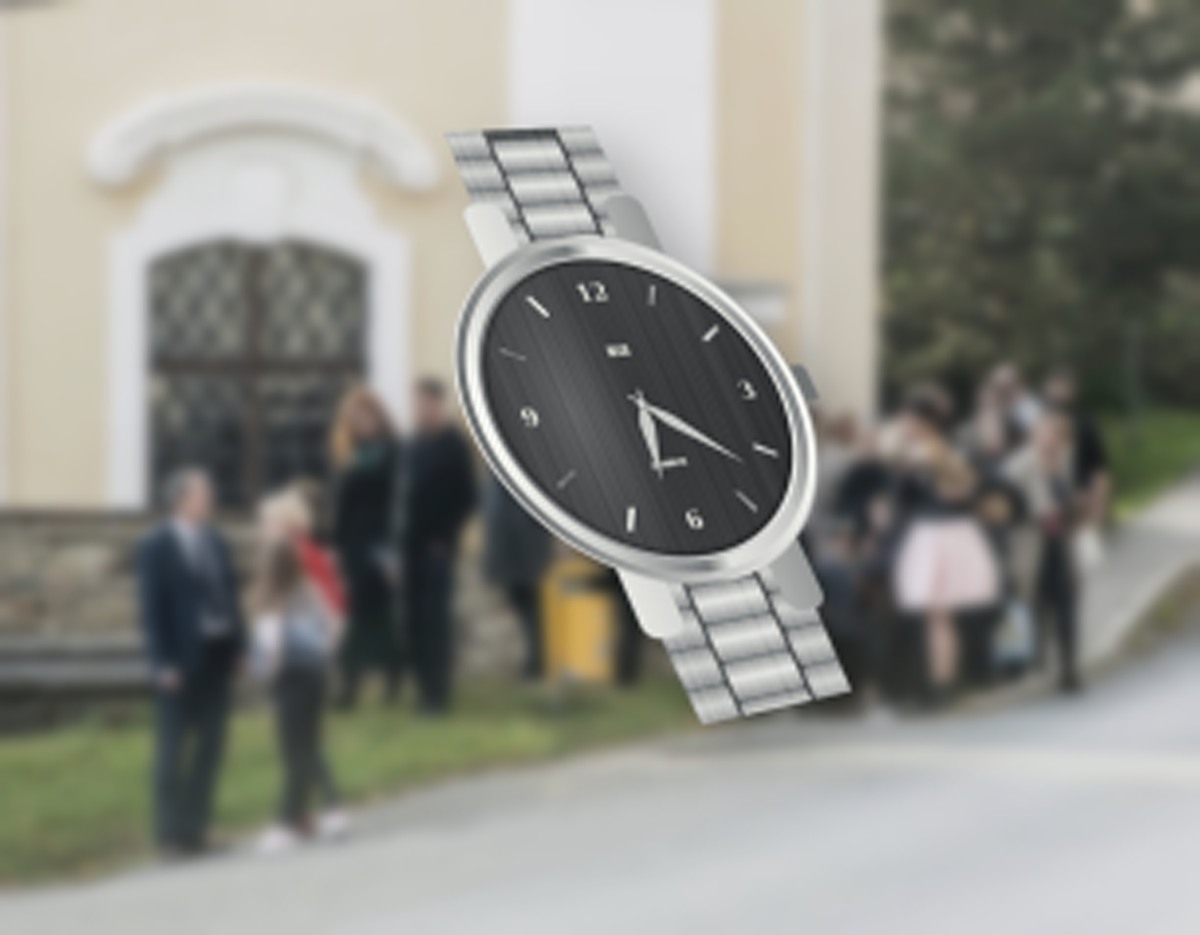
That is 6 h 22 min
